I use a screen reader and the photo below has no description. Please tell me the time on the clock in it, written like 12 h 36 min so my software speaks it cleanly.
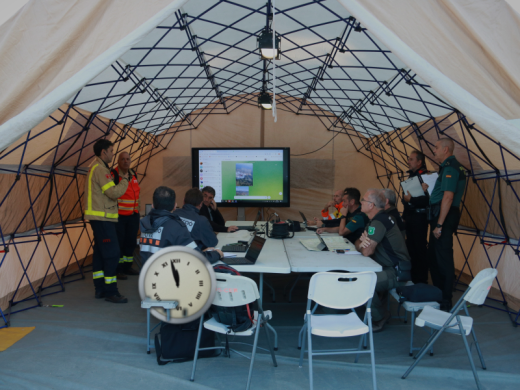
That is 11 h 58 min
